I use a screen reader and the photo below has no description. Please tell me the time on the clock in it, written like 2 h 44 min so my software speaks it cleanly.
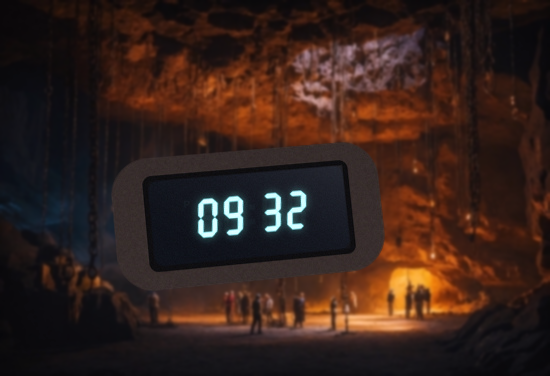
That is 9 h 32 min
